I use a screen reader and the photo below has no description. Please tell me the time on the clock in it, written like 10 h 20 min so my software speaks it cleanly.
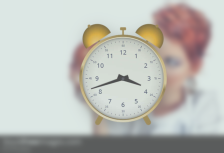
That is 3 h 42 min
